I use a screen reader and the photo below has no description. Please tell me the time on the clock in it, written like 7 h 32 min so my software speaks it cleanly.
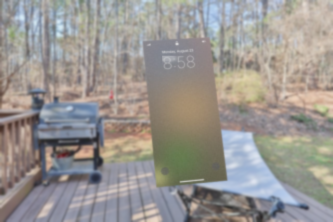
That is 8 h 58 min
